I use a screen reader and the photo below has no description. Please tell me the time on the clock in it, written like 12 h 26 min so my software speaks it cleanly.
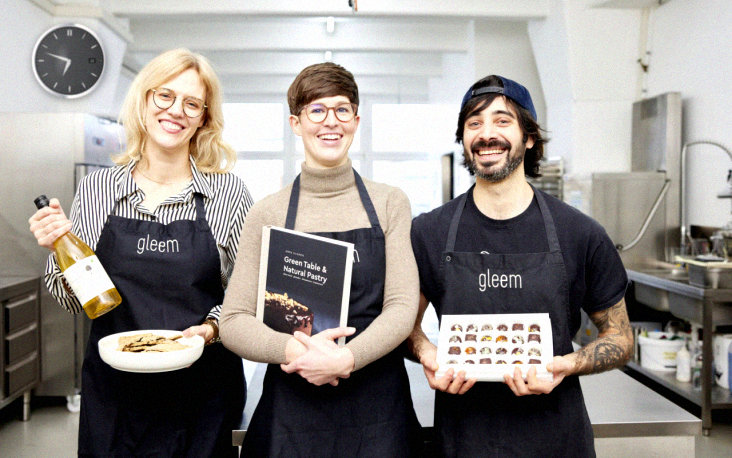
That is 6 h 48 min
